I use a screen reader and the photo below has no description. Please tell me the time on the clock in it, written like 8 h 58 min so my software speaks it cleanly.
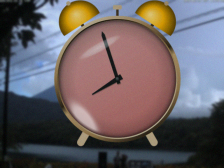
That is 7 h 57 min
